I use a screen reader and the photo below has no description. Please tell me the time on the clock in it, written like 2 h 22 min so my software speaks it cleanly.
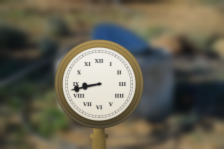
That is 8 h 43 min
